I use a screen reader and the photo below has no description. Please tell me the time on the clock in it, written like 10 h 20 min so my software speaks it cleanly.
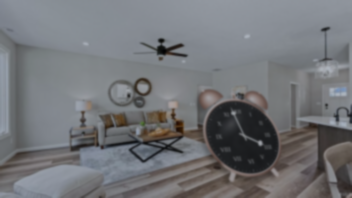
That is 3 h 58 min
